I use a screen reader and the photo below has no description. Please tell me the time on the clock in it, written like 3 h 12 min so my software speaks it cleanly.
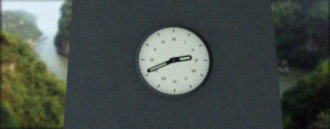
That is 2 h 41 min
